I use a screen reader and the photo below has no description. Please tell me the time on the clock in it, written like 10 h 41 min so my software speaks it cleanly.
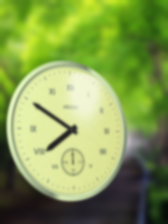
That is 7 h 50 min
